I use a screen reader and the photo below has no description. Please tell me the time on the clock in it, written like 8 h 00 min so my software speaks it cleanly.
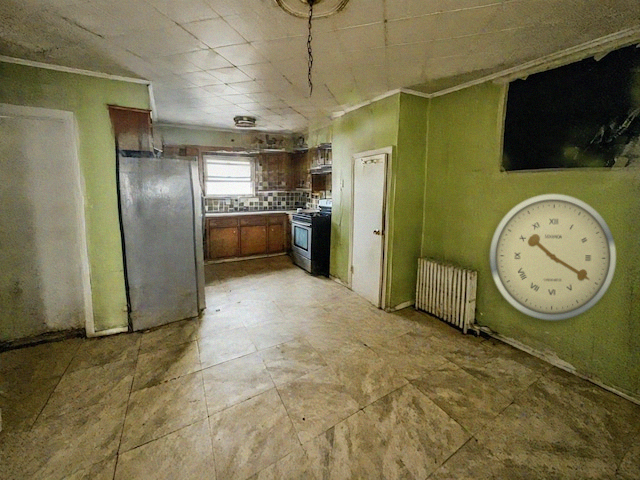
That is 10 h 20 min
